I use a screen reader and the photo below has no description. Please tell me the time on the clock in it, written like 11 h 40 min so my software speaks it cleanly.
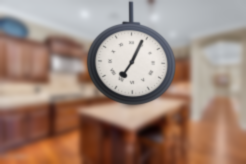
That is 7 h 04 min
